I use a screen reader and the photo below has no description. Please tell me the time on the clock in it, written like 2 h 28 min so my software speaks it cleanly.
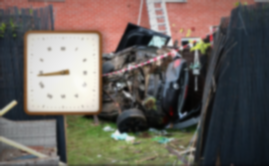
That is 8 h 44 min
